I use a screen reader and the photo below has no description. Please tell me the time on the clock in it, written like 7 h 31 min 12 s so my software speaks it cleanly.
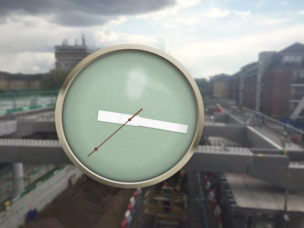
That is 9 h 16 min 38 s
